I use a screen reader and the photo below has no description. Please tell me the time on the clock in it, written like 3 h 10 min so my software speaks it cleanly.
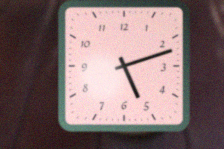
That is 5 h 12 min
